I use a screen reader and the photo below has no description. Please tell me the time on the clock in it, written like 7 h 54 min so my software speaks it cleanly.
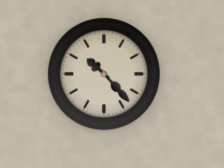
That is 10 h 23 min
